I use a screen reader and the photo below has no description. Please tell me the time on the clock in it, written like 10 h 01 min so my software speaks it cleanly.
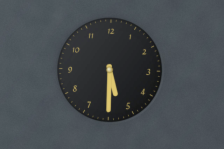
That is 5 h 30 min
